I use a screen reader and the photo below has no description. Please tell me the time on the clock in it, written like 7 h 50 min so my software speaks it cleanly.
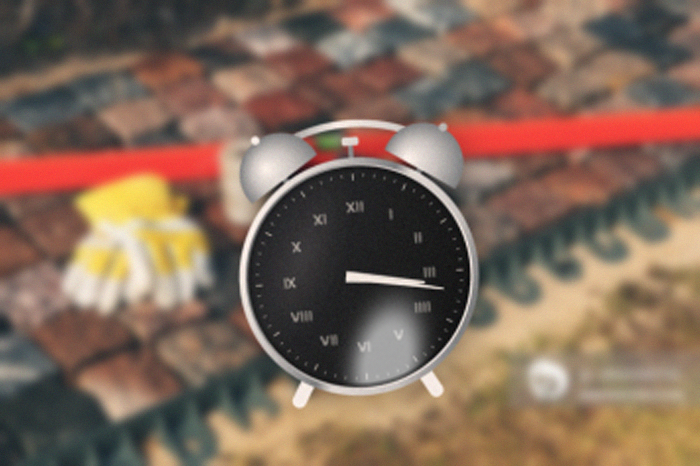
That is 3 h 17 min
